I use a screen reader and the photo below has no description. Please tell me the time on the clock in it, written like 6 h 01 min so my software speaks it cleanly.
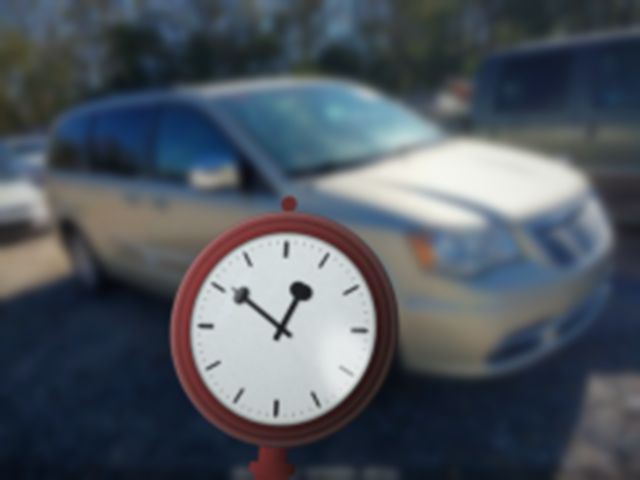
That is 12 h 51 min
